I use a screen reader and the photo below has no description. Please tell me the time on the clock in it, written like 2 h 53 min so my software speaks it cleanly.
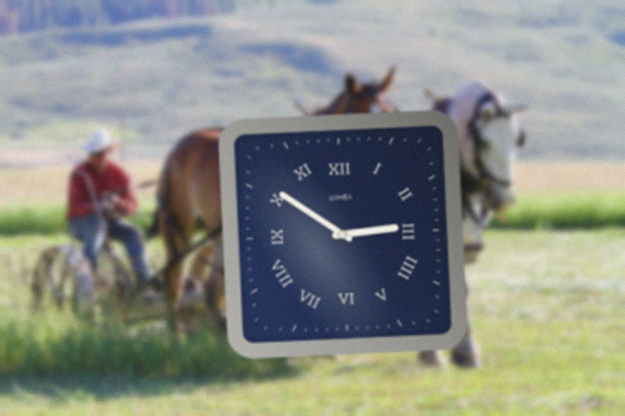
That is 2 h 51 min
